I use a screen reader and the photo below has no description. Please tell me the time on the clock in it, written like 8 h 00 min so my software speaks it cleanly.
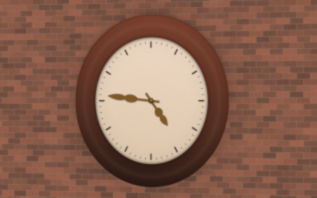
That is 4 h 46 min
